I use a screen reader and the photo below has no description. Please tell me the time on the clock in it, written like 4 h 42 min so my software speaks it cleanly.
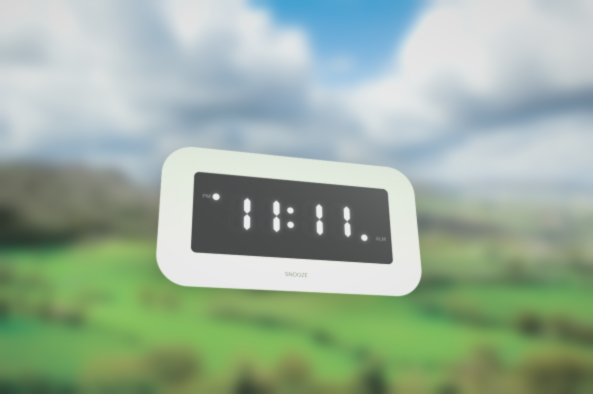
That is 11 h 11 min
